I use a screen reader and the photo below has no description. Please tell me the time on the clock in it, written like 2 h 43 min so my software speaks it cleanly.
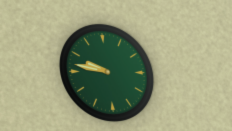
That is 9 h 47 min
